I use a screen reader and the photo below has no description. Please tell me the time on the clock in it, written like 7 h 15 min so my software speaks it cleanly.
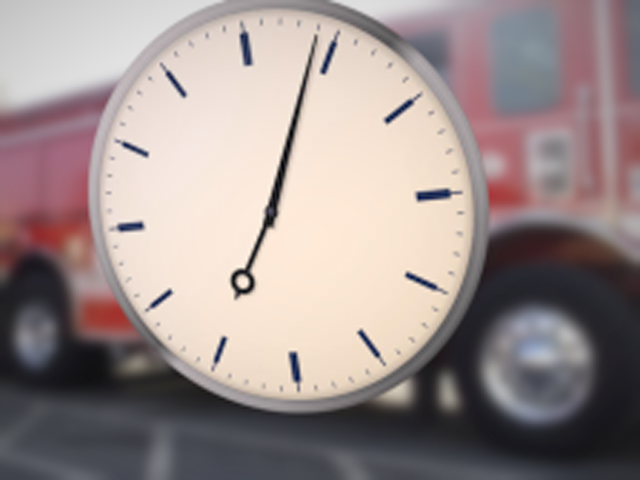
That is 7 h 04 min
